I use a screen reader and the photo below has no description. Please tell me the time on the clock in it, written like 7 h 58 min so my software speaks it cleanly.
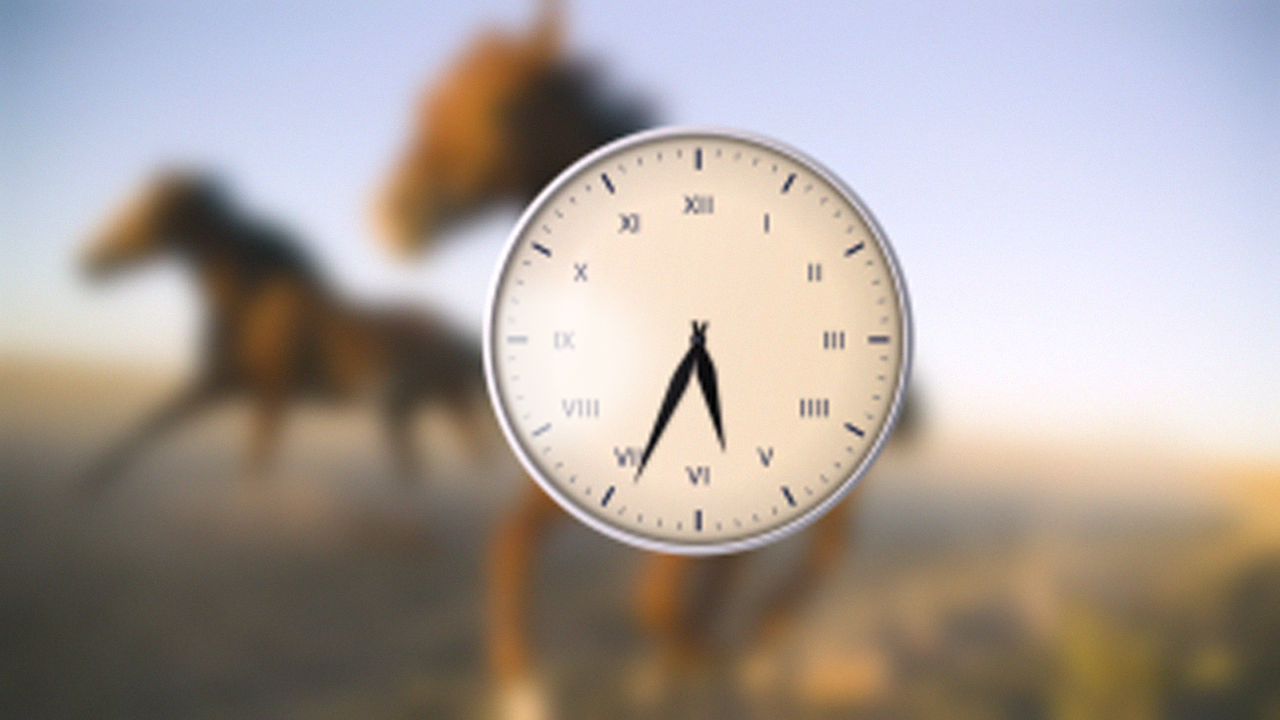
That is 5 h 34 min
